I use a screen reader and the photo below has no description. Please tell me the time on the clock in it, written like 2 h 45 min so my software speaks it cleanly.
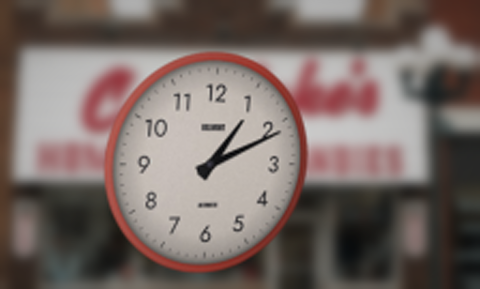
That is 1 h 11 min
